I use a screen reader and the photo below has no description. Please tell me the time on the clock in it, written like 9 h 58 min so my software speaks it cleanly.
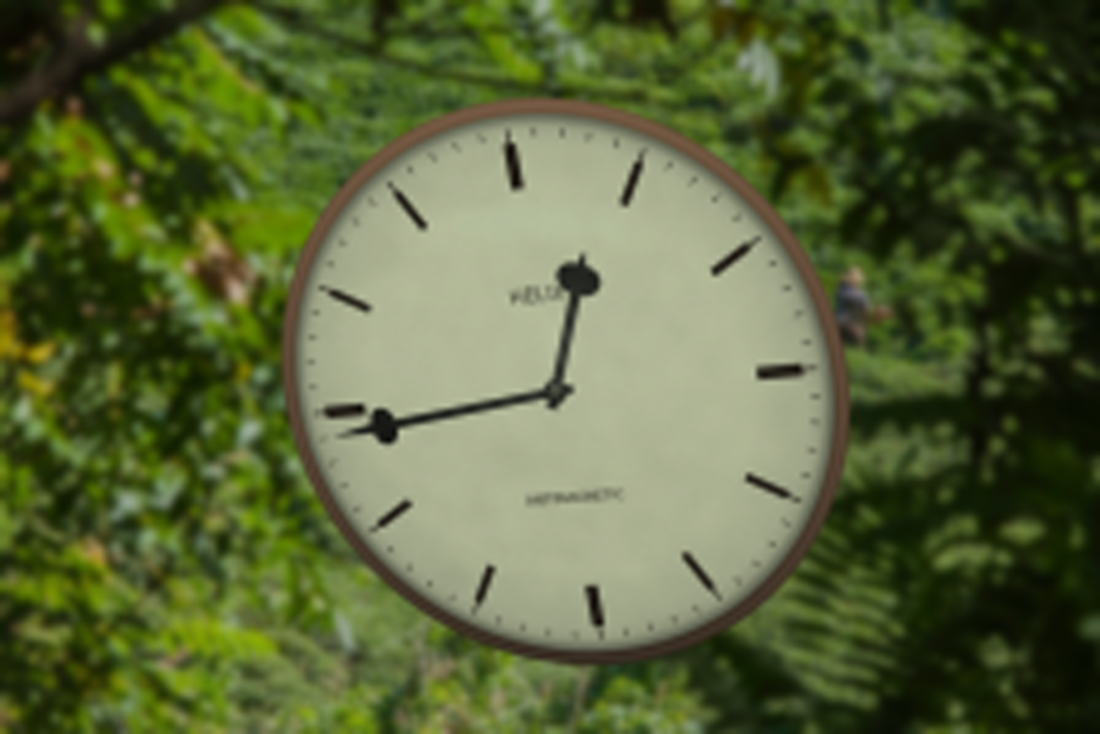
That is 12 h 44 min
